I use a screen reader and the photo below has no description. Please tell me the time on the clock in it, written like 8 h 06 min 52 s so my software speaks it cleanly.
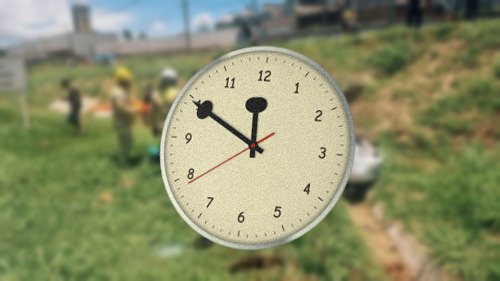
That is 11 h 49 min 39 s
